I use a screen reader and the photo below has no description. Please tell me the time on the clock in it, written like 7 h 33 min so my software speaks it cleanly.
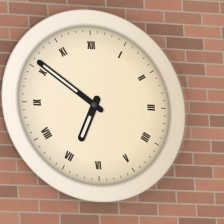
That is 6 h 51 min
